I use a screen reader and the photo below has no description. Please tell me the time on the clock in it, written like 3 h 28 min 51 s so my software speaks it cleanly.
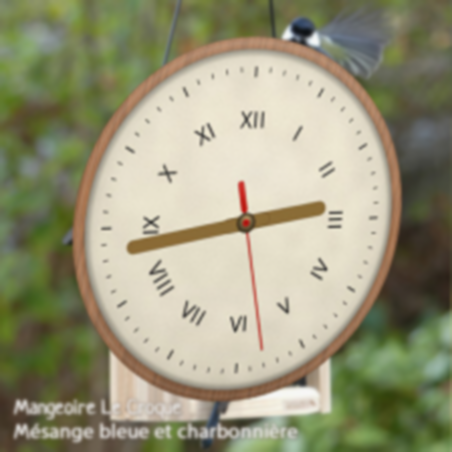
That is 2 h 43 min 28 s
